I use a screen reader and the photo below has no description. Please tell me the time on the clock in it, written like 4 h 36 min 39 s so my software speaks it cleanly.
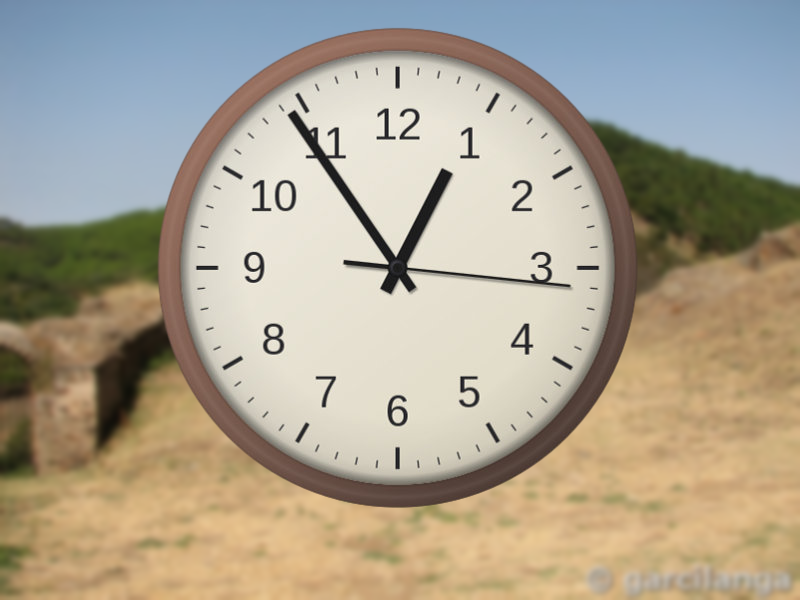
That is 12 h 54 min 16 s
